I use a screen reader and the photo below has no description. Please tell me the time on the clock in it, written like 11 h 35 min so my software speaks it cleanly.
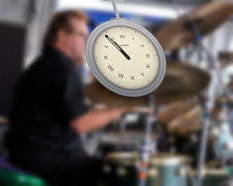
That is 10 h 54 min
